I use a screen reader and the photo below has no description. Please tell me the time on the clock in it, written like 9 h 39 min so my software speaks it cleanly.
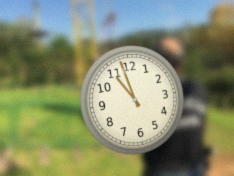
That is 10 h 58 min
